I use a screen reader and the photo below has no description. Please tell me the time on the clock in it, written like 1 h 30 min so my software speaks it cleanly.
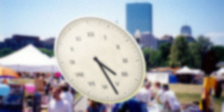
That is 4 h 27 min
